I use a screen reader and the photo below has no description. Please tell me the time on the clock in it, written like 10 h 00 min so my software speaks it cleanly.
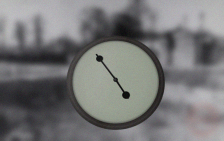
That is 4 h 54 min
